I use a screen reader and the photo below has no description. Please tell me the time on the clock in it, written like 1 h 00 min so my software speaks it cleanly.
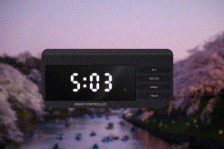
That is 5 h 03 min
